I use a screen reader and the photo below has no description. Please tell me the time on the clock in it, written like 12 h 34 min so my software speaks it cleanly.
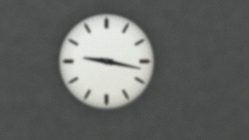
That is 9 h 17 min
